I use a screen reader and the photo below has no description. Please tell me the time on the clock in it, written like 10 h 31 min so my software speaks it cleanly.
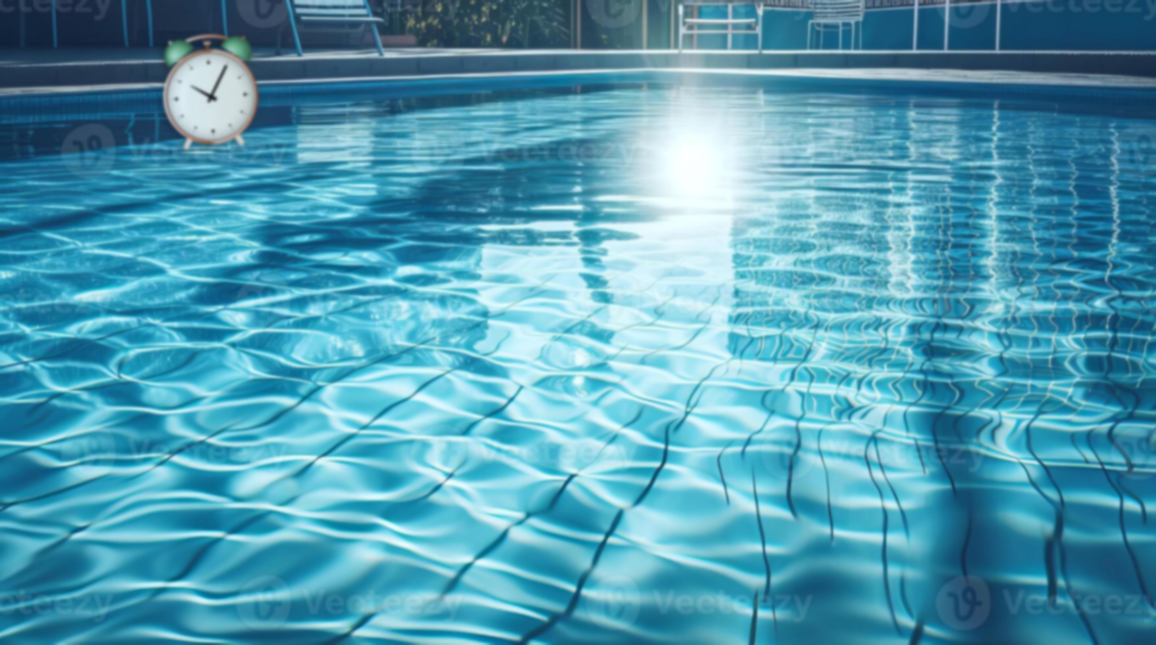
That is 10 h 05 min
